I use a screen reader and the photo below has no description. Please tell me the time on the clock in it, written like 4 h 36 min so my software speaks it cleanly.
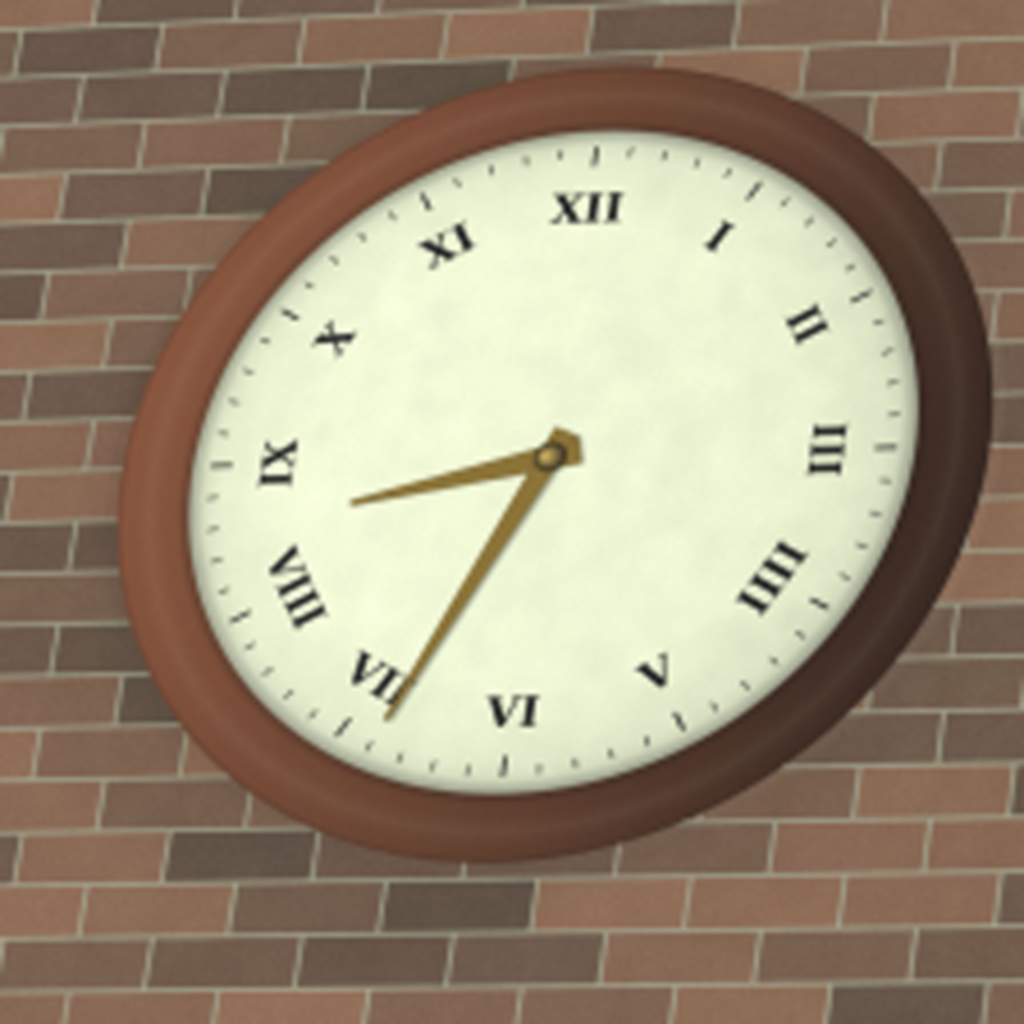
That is 8 h 34 min
